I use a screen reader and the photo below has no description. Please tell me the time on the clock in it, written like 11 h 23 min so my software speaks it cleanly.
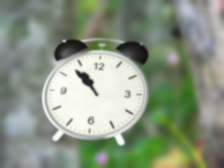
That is 10 h 53 min
